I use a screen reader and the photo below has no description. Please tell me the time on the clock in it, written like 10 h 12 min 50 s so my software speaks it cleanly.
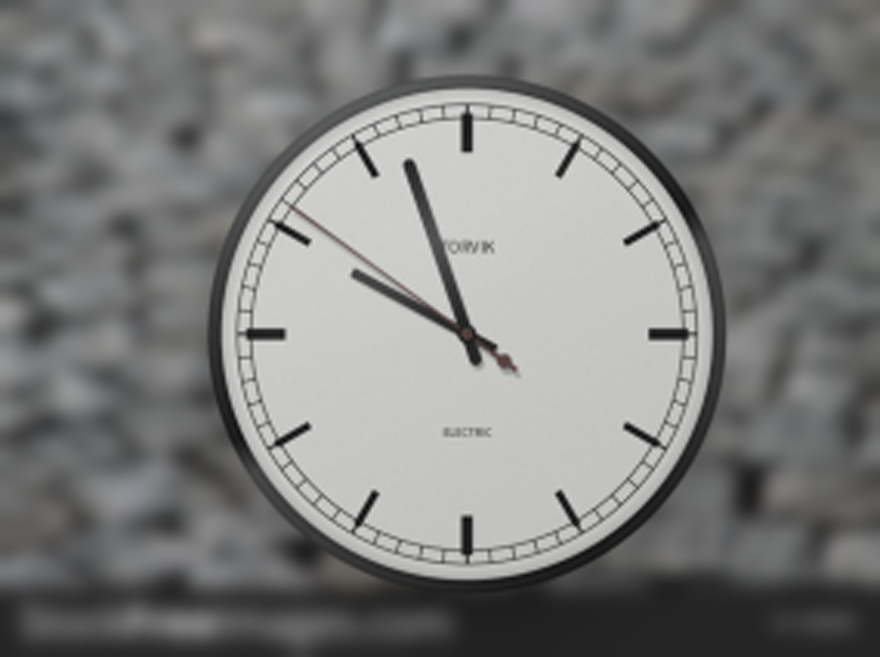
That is 9 h 56 min 51 s
